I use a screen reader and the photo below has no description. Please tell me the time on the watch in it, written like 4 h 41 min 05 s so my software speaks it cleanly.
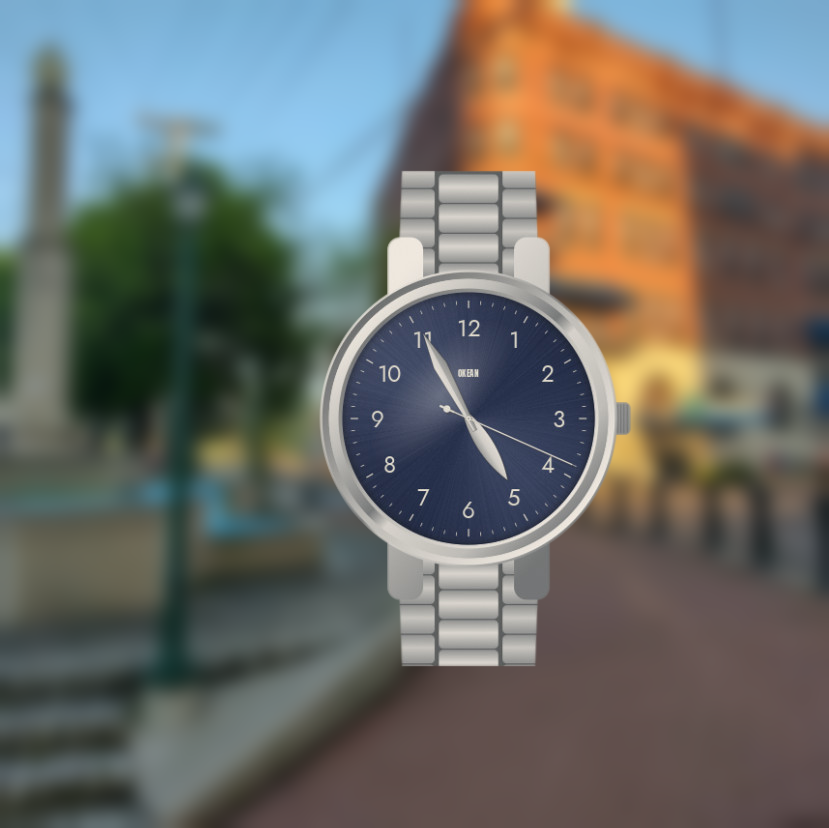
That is 4 h 55 min 19 s
